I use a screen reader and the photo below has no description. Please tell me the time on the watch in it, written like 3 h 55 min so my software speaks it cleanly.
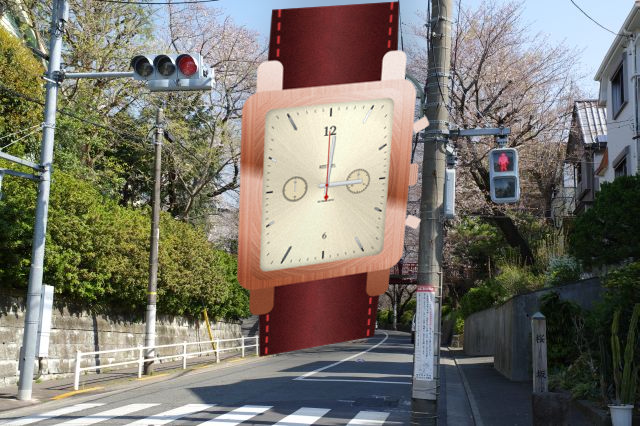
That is 3 h 01 min
